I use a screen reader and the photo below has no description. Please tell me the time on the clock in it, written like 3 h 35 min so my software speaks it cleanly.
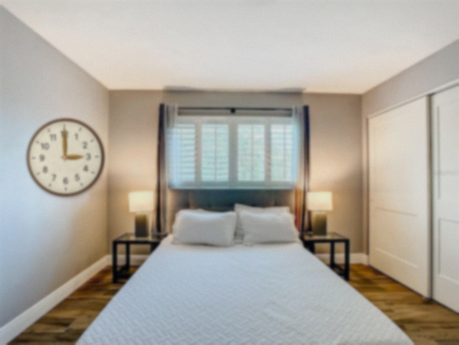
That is 3 h 00 min
